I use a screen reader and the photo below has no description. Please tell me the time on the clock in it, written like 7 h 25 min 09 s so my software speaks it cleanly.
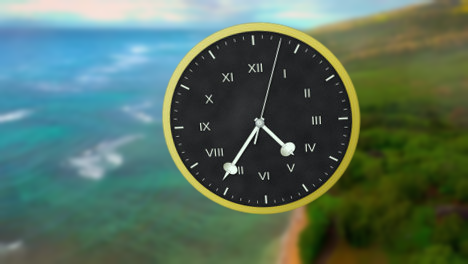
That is 4 h 36 min 03 s
